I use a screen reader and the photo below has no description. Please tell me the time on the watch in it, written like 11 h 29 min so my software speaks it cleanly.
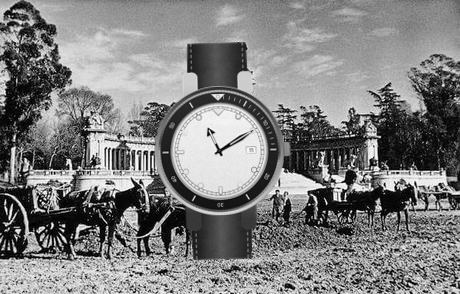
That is 11 h 10 min
